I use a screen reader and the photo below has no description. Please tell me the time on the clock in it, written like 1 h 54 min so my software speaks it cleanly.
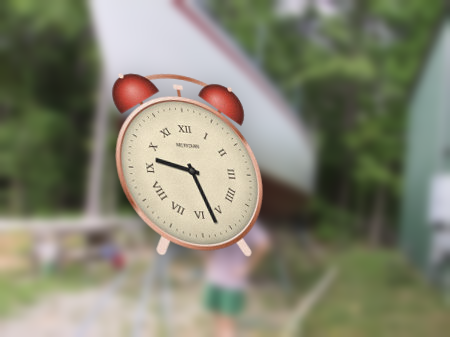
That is 9 h 27 min
